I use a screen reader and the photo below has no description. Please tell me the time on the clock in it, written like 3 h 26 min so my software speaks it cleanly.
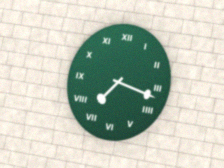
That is 7 h 17 min
